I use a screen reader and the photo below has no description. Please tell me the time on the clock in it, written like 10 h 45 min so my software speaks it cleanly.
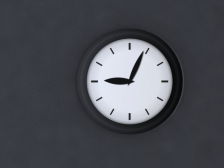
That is 9 h 04 min
